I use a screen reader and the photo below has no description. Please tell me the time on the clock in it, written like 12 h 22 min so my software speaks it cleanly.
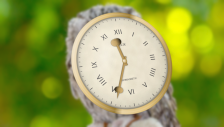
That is 11 h 34 min
